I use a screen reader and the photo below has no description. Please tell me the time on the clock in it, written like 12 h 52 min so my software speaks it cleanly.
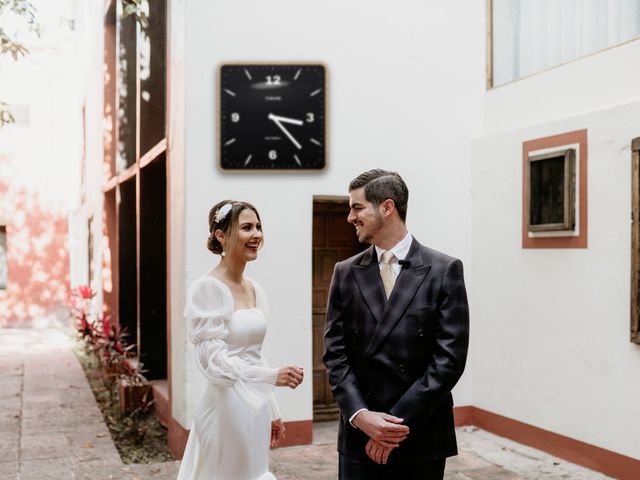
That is 3 h 23 min
